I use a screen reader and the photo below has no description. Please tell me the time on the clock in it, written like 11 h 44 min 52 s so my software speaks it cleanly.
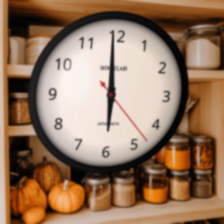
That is 5 h 59 min 23 s
